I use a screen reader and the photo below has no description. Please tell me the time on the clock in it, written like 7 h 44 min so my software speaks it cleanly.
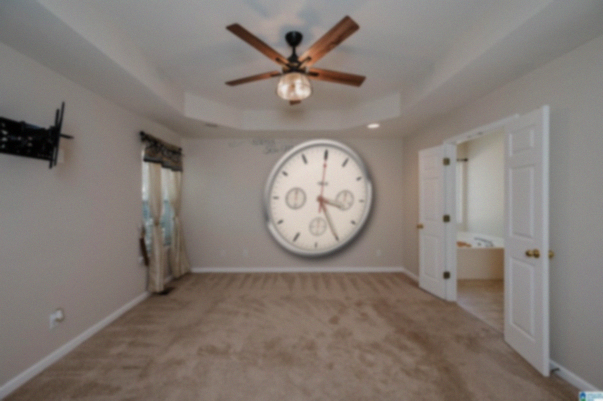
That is 3 h 25 min
